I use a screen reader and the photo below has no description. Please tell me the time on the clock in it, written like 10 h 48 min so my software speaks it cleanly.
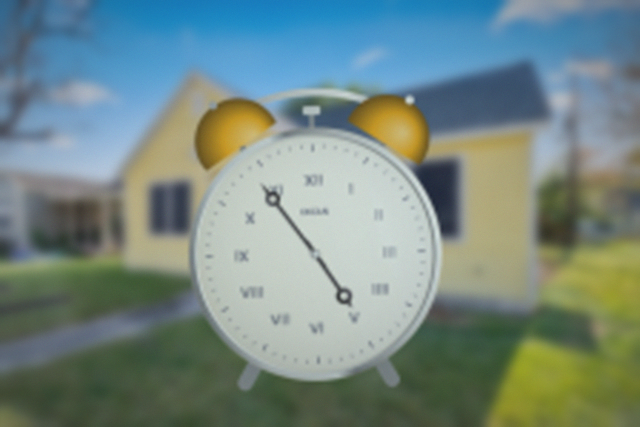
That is 4 h 54 min
